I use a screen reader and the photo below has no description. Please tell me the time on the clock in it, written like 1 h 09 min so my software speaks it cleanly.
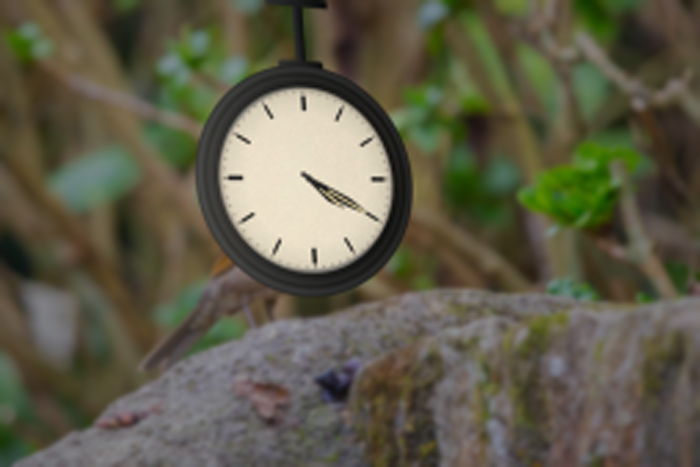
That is 4 h 20 min
